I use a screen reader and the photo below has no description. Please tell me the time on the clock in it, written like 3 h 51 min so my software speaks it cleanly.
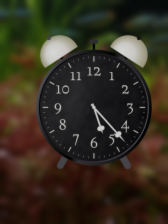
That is 5 h 23 min
